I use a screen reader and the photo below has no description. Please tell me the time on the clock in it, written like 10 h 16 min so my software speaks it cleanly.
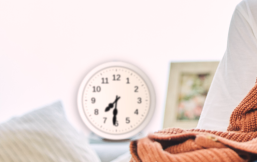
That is 7 h 31 min
